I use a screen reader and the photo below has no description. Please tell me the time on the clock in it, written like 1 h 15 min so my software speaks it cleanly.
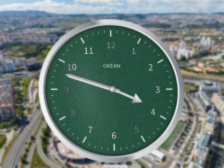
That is 3 h 48 min
